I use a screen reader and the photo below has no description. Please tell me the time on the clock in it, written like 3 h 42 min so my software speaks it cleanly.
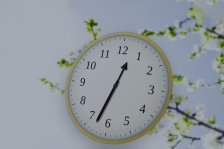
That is 12 h 33 min
